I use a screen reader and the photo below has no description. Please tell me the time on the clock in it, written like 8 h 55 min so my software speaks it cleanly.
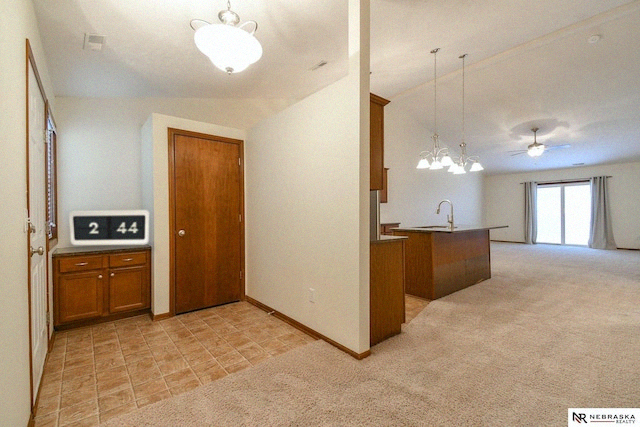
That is 2 h 44 min
